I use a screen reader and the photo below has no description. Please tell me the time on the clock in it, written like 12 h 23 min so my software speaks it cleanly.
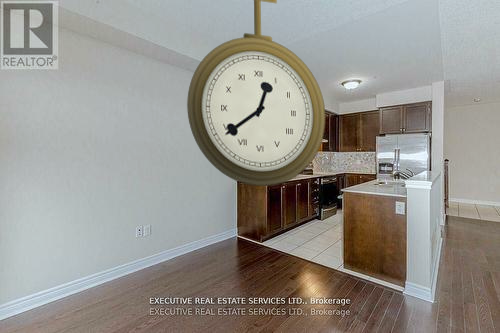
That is 12 h 39 min
